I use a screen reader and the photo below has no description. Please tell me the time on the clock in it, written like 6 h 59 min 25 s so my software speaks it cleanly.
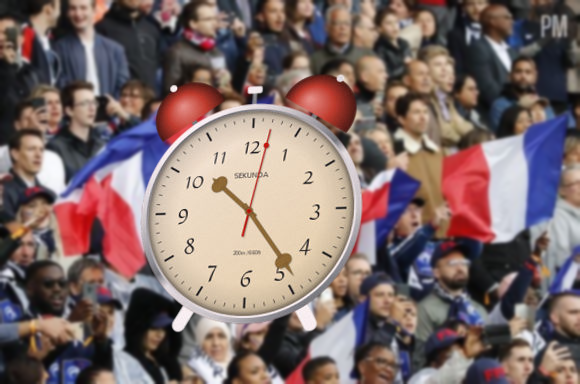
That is 10 h 24 min 02 s
